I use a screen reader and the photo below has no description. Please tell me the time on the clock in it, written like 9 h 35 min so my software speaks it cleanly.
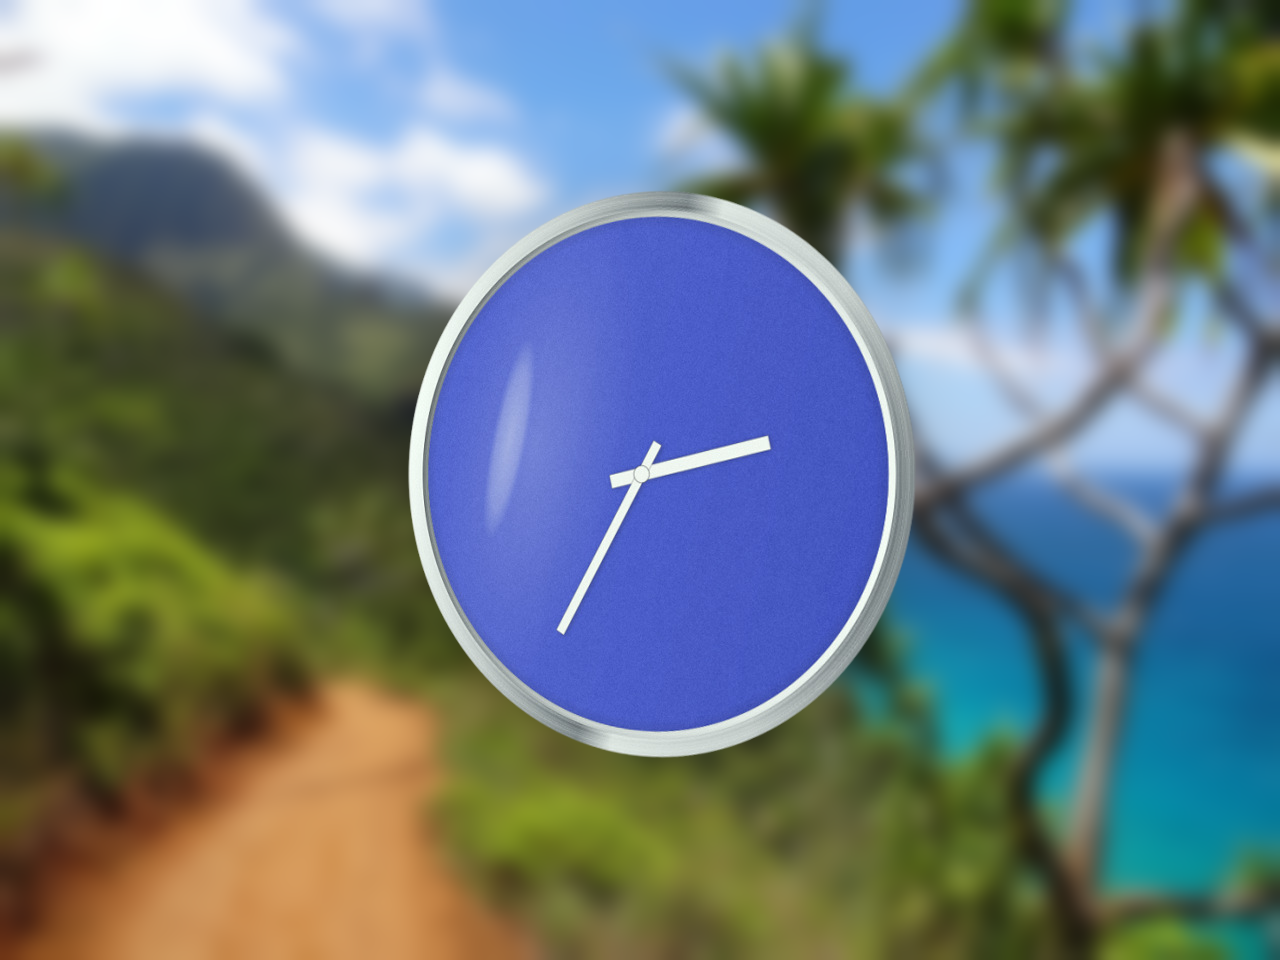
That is 2 h 35 min
